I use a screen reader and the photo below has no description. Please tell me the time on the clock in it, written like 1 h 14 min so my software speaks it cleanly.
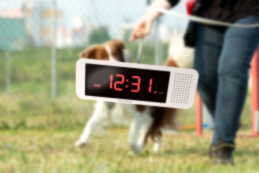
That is 12 h 31 min
